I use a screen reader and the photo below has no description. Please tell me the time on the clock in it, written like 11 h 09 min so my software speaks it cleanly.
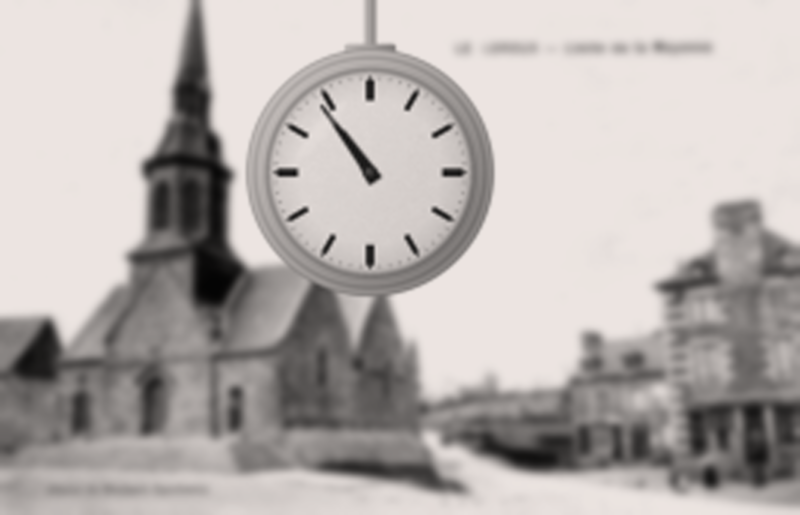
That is 10 h 54 min
